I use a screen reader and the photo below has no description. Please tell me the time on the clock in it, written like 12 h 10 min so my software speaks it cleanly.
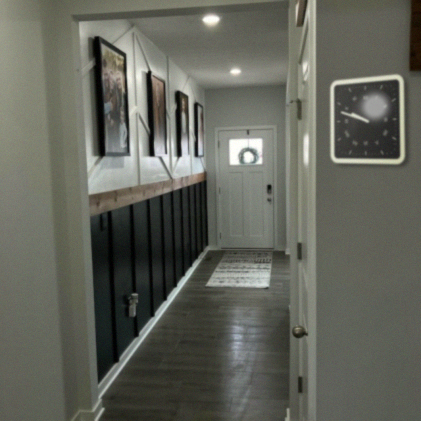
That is 9 h 48 min
